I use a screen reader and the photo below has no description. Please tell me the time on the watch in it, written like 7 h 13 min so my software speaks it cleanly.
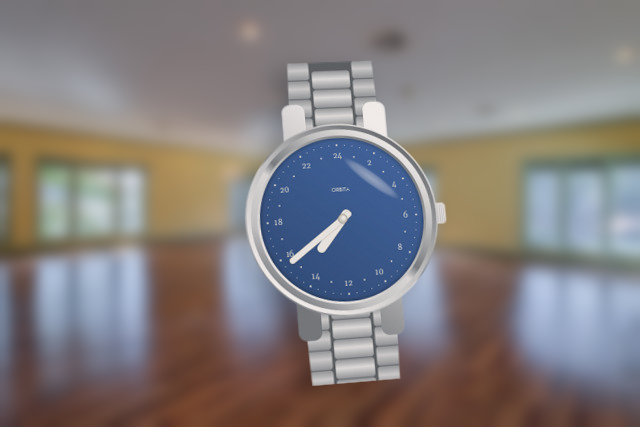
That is 14 h 39 min
